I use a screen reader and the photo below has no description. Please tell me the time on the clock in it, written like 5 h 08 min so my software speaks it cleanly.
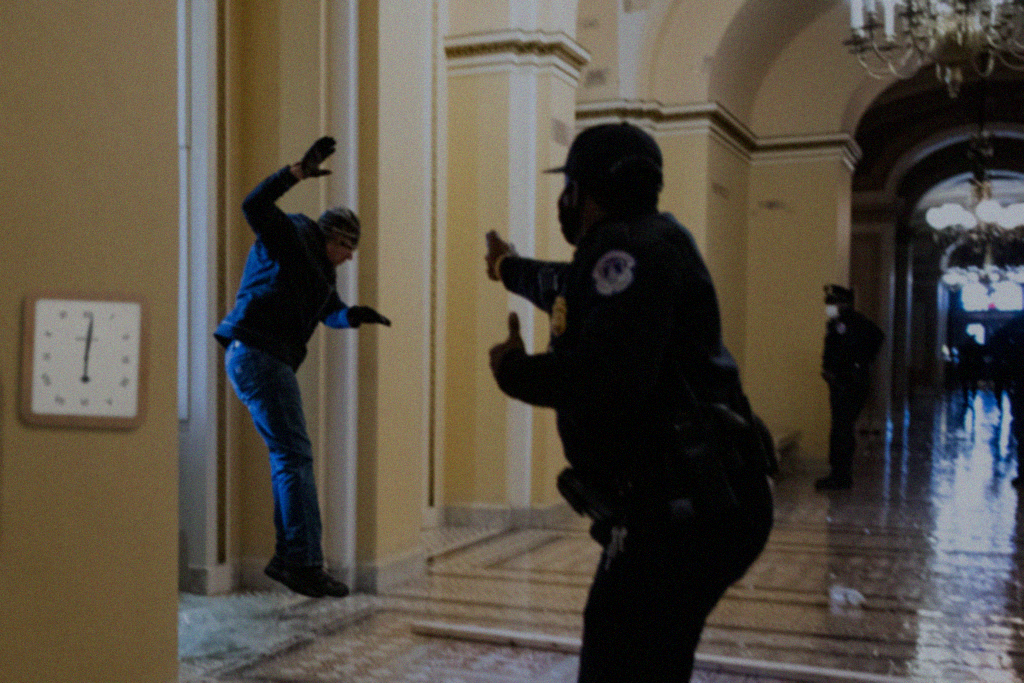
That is 6 h 01 min
